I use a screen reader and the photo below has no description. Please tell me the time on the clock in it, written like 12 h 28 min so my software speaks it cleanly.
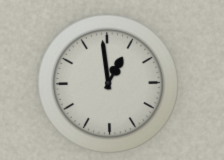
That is 12 h 59 min
